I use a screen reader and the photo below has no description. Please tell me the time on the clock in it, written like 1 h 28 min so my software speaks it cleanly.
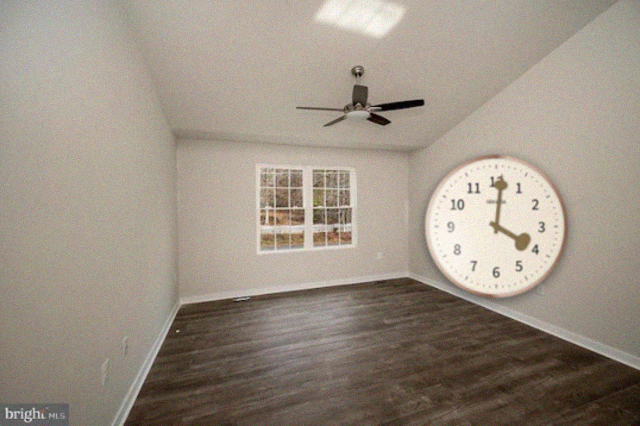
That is 4 h 01 min
